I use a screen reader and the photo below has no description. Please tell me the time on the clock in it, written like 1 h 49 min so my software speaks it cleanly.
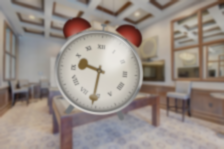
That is 9 h 31 min
